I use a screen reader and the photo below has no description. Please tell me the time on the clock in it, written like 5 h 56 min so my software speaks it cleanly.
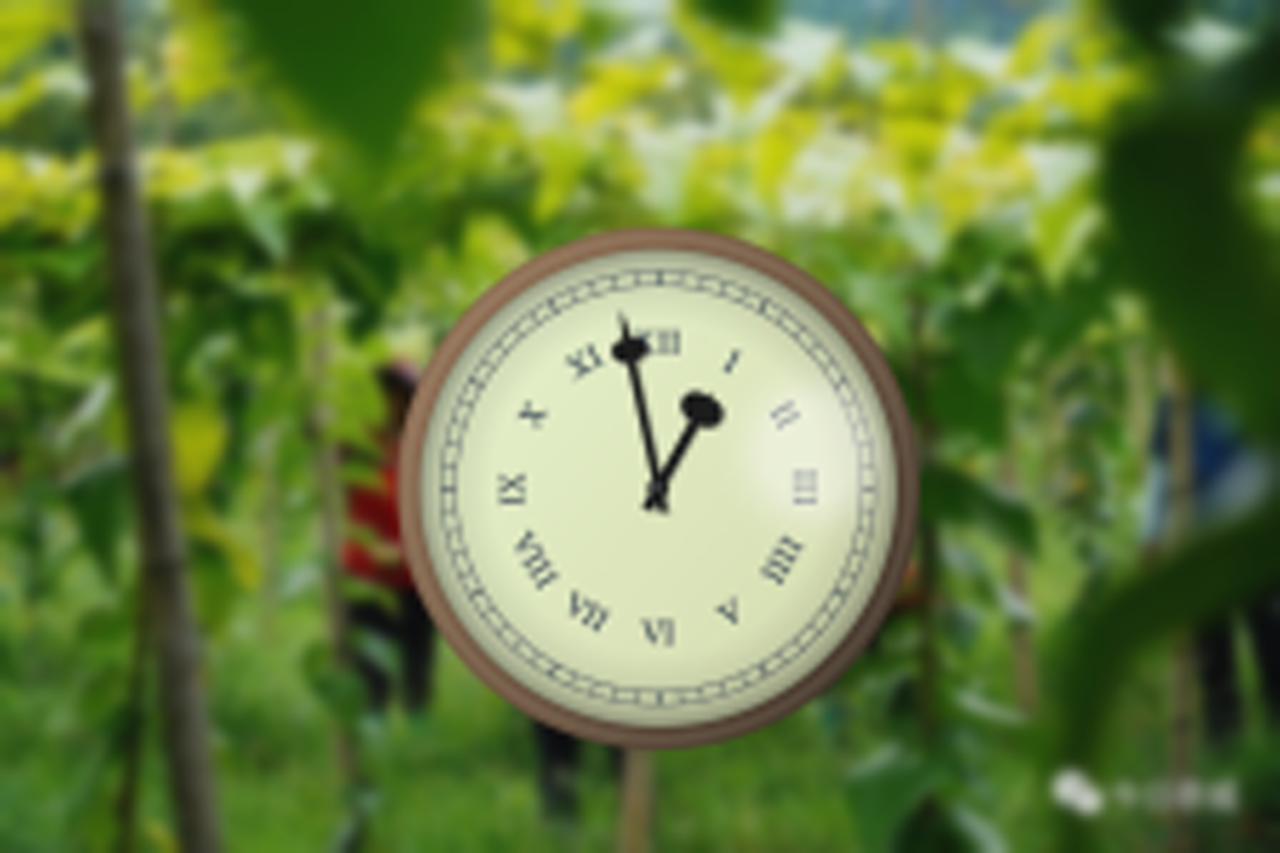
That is 12 h 58 min
